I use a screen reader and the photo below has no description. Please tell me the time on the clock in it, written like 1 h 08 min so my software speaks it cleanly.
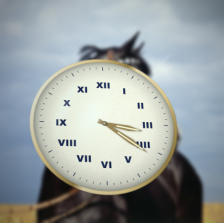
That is 3 h 21 min
